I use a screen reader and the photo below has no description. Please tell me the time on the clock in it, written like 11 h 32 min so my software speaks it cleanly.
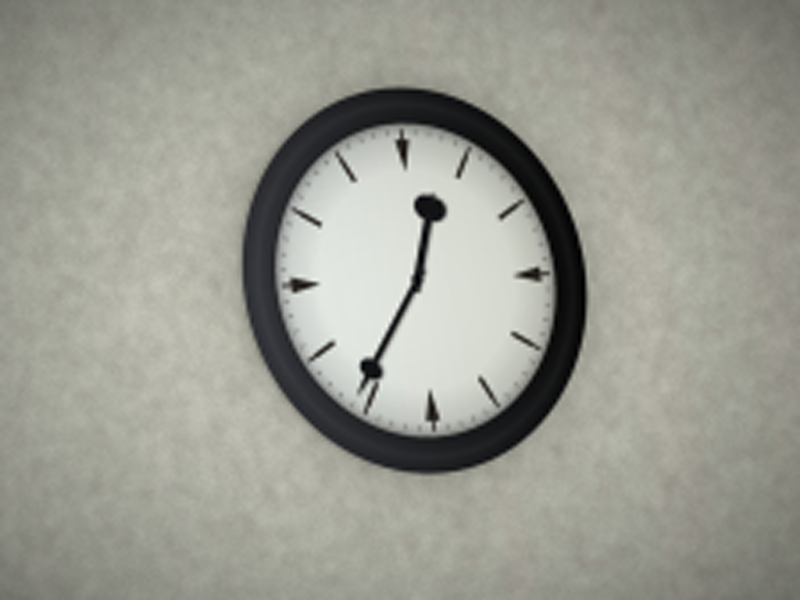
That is 12 h 36 min
